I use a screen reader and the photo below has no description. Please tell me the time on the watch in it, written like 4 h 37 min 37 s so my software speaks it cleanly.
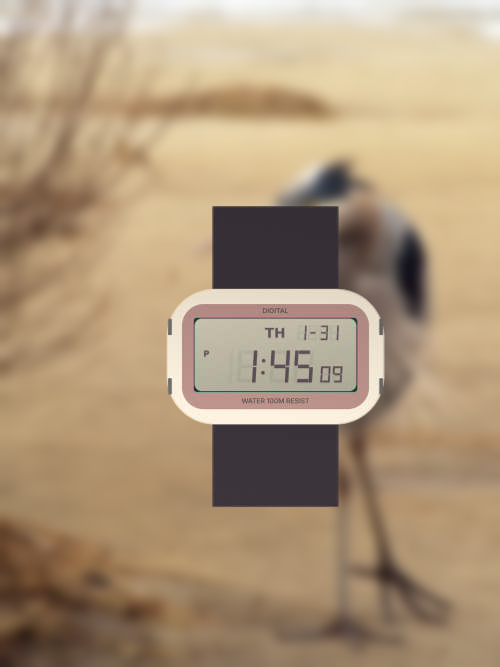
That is 1 h 45 min 09 s
